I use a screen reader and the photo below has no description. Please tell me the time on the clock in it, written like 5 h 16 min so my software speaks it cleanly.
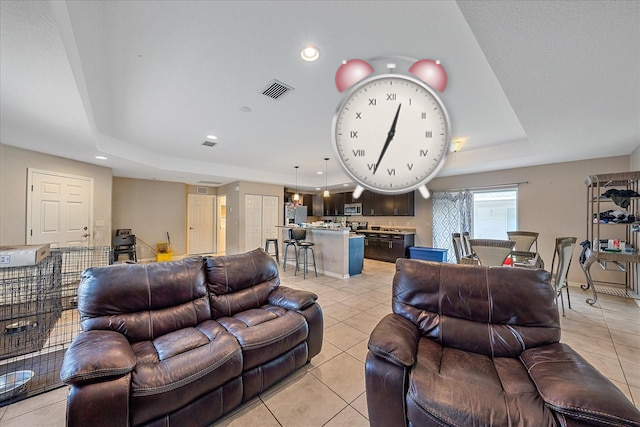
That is 12 h 34 min
